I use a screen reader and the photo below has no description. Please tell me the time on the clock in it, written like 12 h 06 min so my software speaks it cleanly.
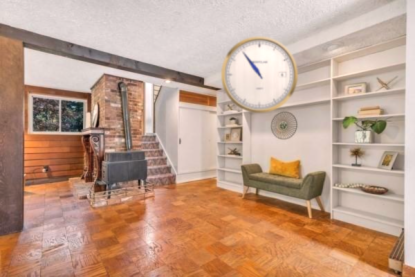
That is 10 h 54 min
